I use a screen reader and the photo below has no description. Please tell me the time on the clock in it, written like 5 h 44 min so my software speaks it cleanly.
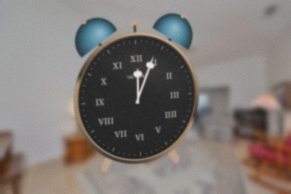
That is 12 h 04 min
